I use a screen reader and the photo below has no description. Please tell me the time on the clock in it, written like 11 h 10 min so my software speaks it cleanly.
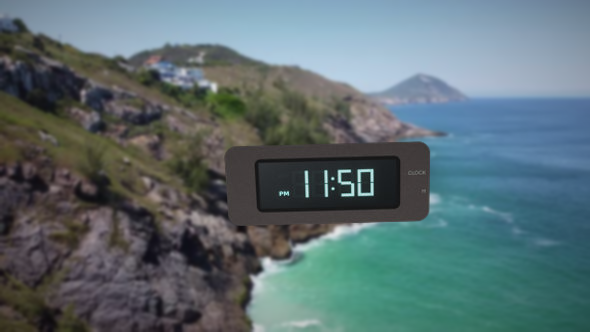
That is 11 h 50 min
